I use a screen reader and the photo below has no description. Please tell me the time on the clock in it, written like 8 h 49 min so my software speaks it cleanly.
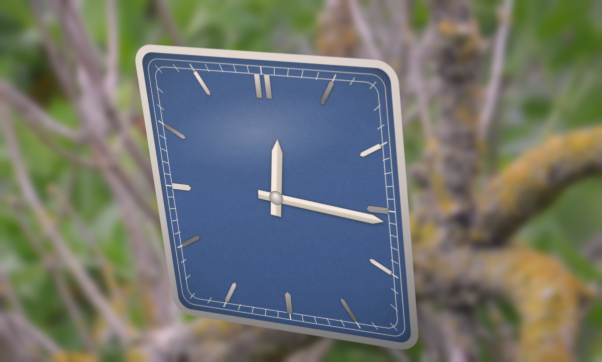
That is 12 h 16 min
